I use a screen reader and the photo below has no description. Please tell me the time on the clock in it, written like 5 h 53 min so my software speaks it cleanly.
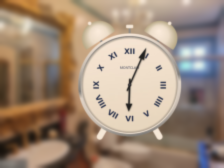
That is 6 h 04 min
